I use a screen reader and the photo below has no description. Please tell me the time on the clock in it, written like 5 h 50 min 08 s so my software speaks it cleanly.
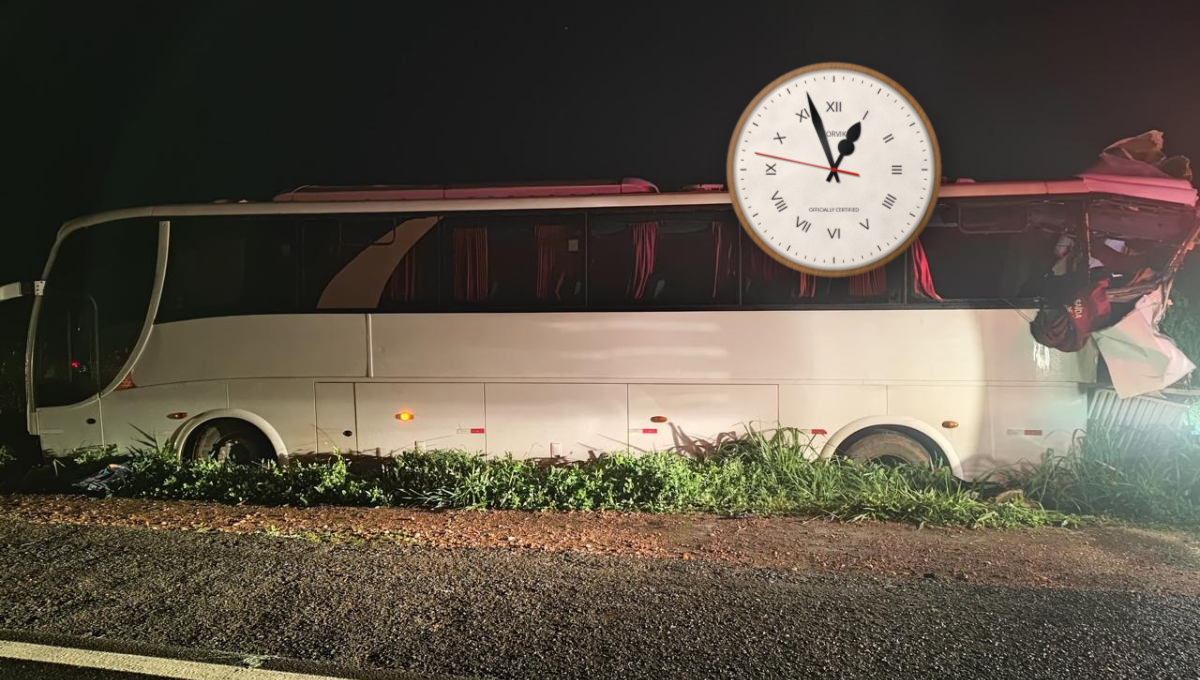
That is 12 h 56 min 47 s
